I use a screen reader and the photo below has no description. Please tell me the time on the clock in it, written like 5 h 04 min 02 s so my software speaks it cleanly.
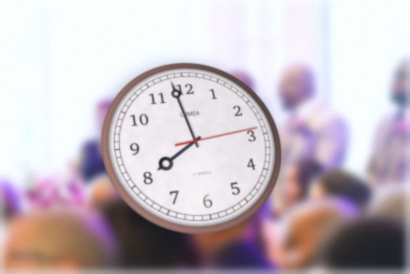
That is 7 h 58 min 14 s
